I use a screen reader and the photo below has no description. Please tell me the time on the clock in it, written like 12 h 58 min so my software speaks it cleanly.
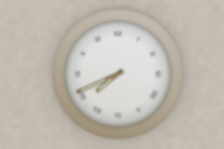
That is 7 h 41 min
